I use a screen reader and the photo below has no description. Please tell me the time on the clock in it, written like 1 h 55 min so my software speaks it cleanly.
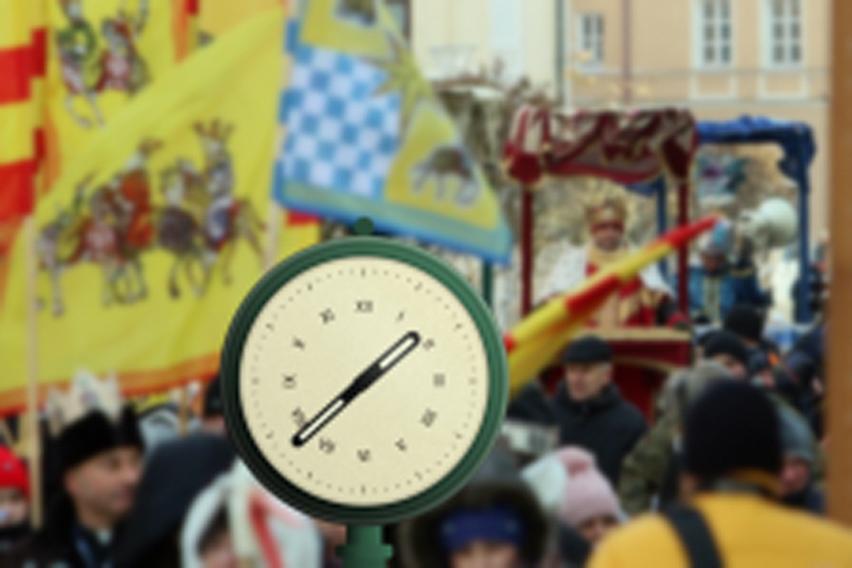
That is 1 h 38 min
